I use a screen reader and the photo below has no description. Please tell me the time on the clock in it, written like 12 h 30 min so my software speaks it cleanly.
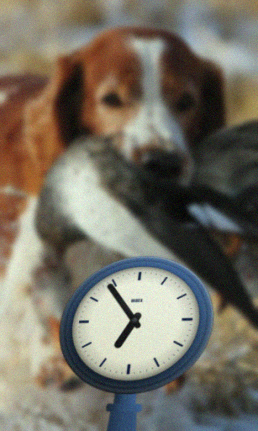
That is 6 h 54 min
